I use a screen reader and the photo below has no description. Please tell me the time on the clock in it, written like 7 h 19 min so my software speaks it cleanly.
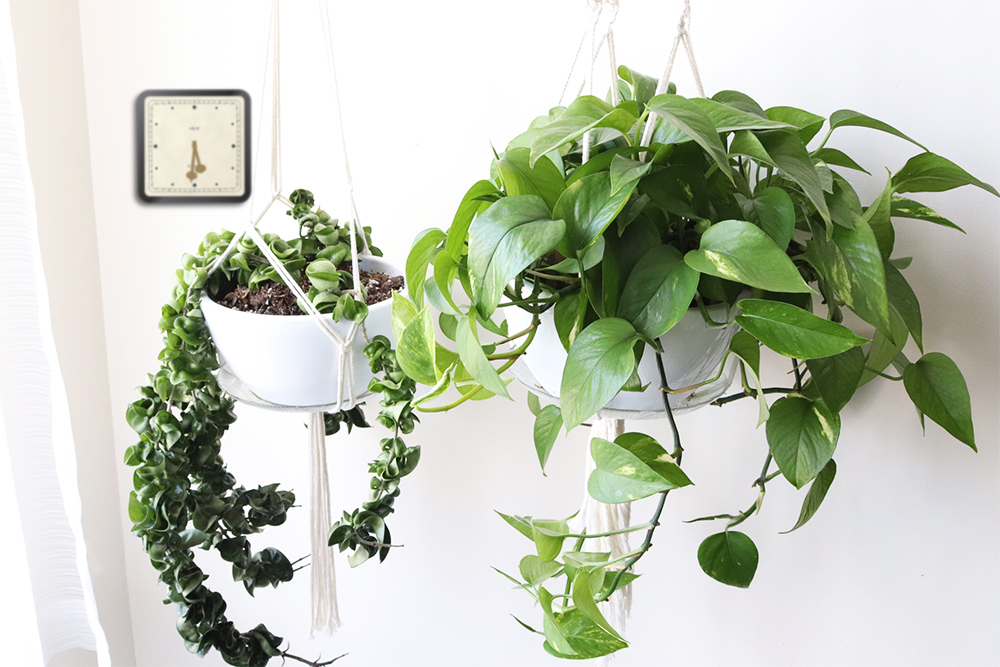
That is 5 h 31 min
